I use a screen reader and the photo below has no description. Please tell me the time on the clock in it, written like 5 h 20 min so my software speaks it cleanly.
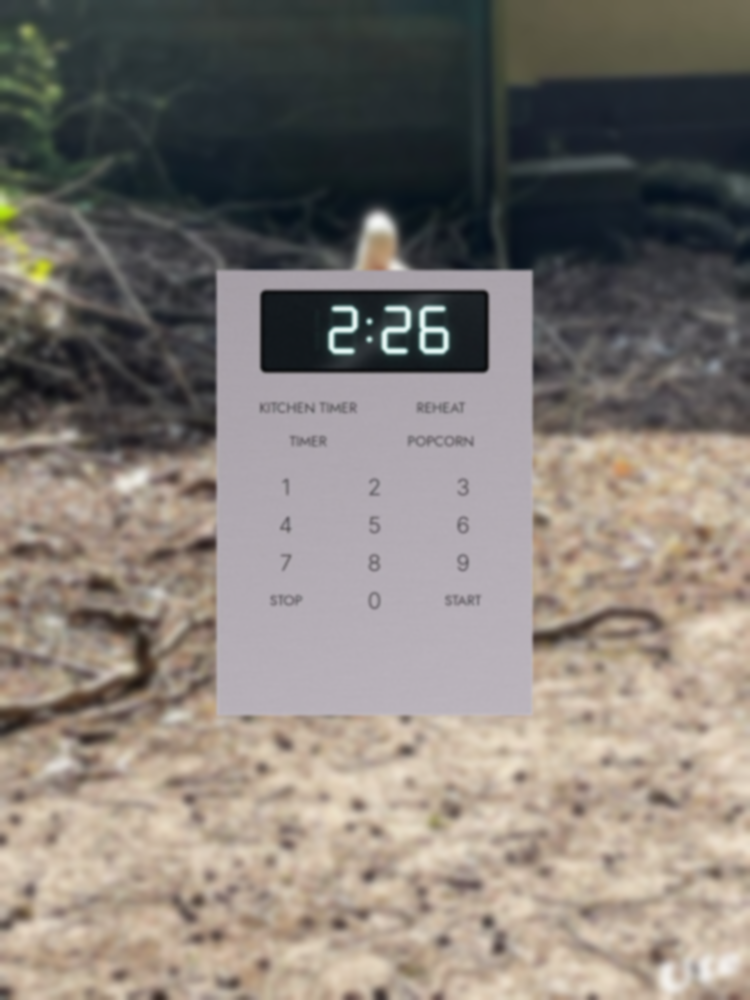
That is 2 h 26 min
